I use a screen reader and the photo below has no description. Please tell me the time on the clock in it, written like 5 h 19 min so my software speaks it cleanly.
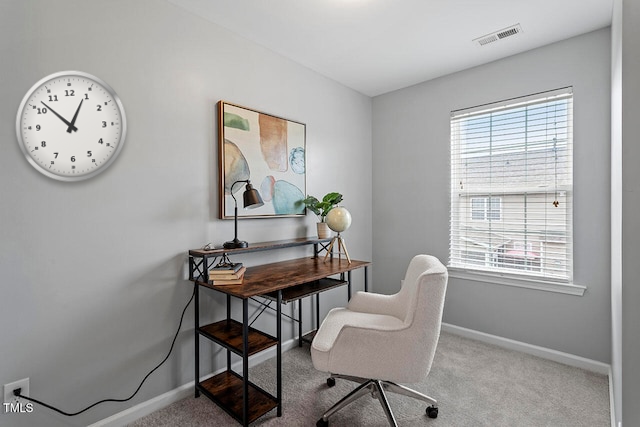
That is 12 h 52 min
